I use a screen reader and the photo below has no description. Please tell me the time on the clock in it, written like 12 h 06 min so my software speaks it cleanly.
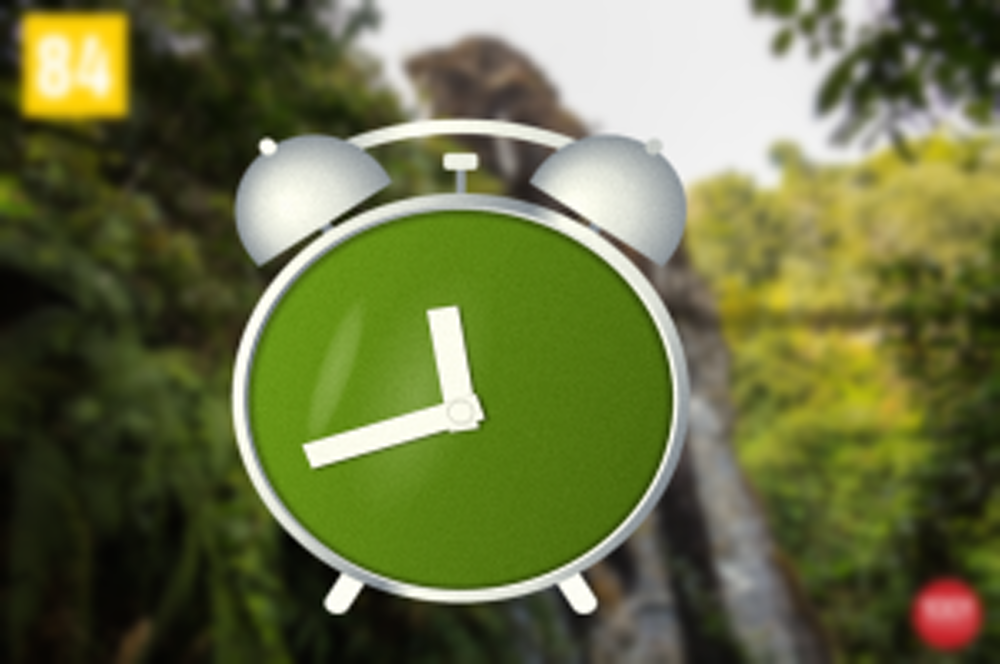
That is 11 h 42 min
